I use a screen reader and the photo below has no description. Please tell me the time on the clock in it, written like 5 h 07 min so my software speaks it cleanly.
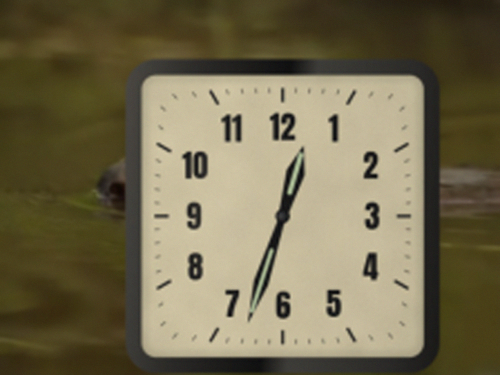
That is 12 h 33 min
